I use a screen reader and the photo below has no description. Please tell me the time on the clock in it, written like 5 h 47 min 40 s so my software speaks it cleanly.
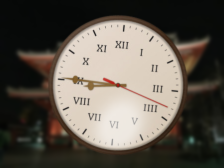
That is 8 h 45 min 18 s
